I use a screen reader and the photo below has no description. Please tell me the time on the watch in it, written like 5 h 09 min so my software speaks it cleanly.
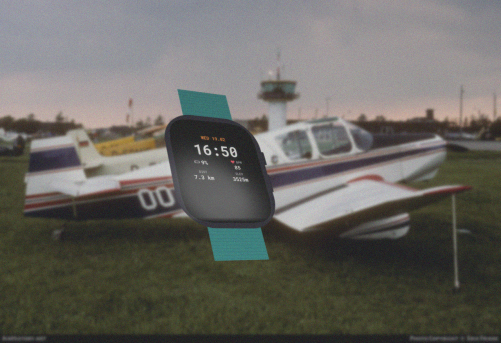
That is 16 h 50 min
